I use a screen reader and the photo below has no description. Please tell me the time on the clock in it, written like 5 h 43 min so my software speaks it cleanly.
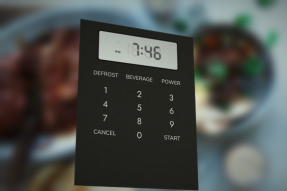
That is 7 h 46 min
